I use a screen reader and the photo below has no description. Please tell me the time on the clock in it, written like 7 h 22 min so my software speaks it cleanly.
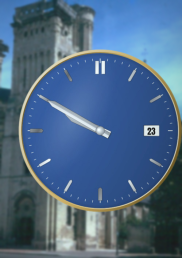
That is 9 h 50 min
